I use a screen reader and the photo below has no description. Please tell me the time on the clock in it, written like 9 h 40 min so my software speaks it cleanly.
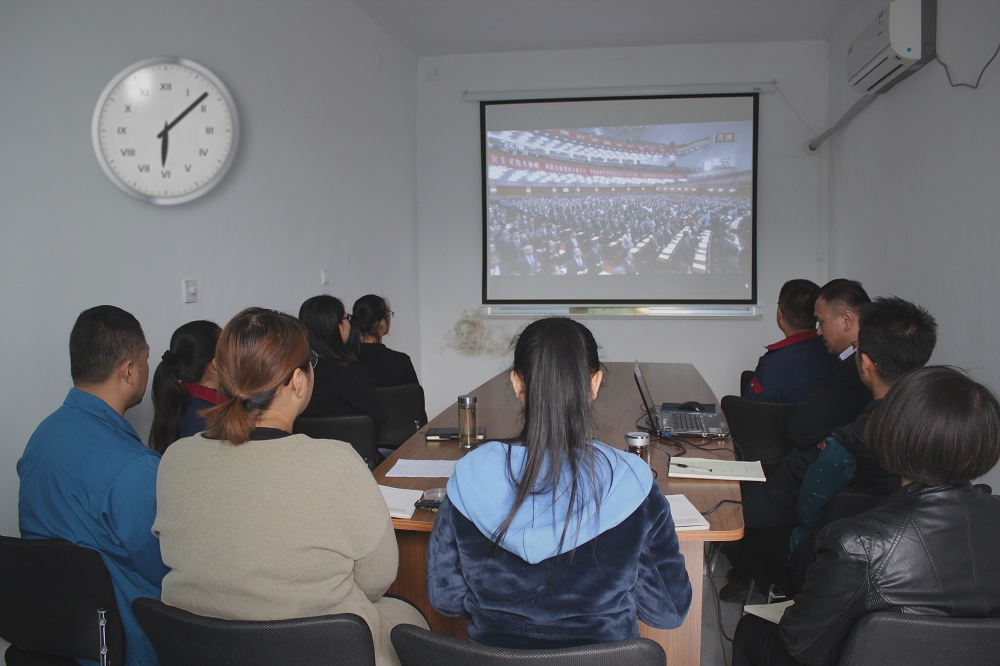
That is 6 h 08 min
